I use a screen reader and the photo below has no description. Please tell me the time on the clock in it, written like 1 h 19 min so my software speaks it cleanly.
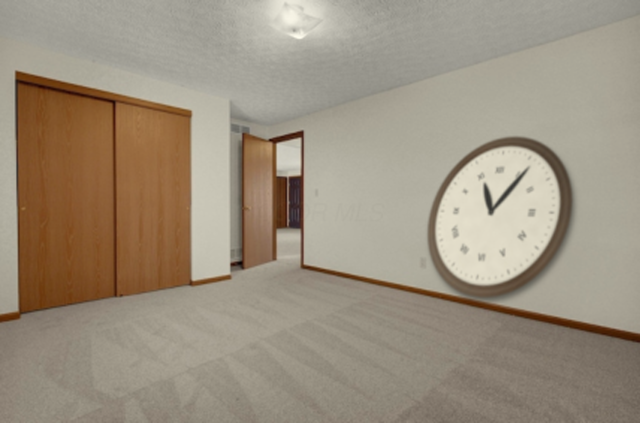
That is 11 h 06 min
